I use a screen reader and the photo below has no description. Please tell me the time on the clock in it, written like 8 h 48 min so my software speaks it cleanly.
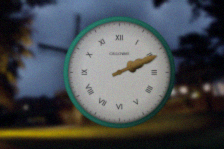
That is 2 h 11 min
